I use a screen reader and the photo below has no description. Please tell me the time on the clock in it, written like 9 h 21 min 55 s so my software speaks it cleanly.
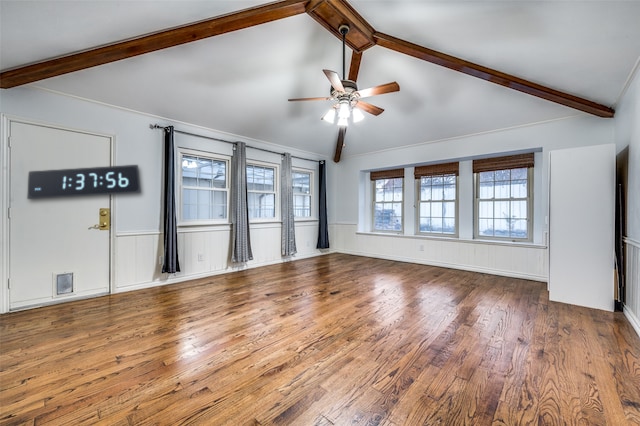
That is 1 h 37 min 56 s
